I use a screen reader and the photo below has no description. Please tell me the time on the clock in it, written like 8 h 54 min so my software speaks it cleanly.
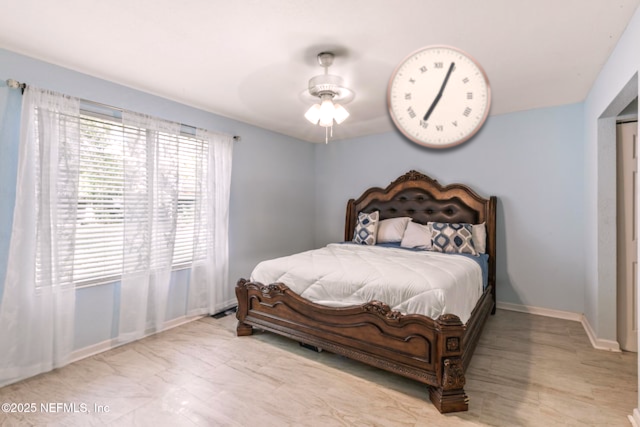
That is 7 h 04 min
